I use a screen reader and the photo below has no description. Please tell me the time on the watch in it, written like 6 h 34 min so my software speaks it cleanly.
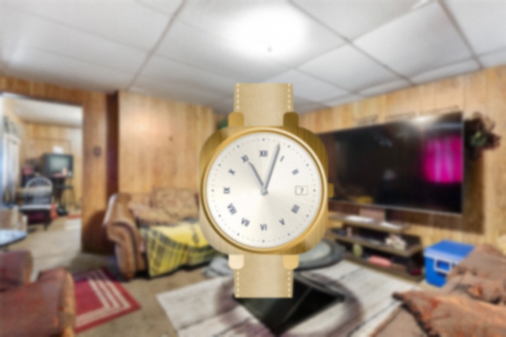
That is 11 h 03 min
